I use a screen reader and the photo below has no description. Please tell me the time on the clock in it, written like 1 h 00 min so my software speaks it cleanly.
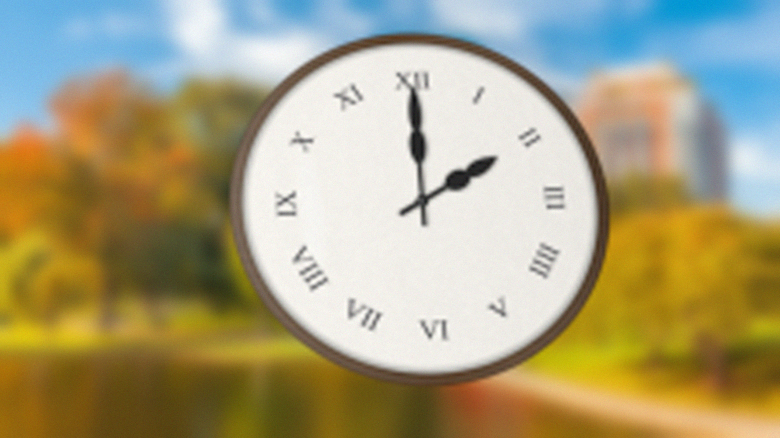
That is 2 h 00 min
